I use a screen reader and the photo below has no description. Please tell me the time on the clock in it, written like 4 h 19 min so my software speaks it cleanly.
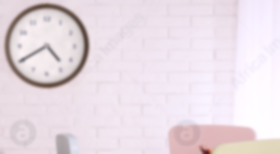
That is 4 h 40 min
